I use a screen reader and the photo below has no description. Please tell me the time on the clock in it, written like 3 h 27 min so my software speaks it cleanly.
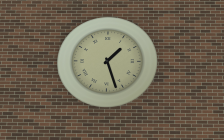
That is 1 h 27 min
